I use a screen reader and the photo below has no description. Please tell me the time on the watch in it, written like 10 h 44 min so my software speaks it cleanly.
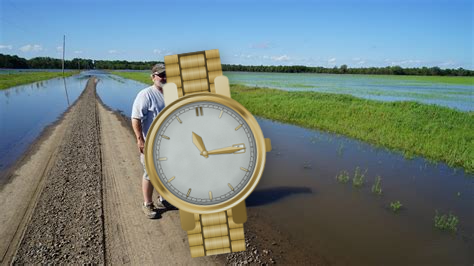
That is 11 h 15 min
